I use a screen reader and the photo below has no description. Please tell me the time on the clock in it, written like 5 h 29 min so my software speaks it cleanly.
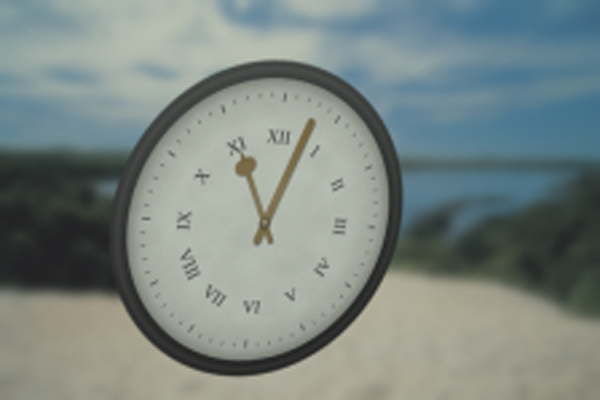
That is 11 h 03 min
